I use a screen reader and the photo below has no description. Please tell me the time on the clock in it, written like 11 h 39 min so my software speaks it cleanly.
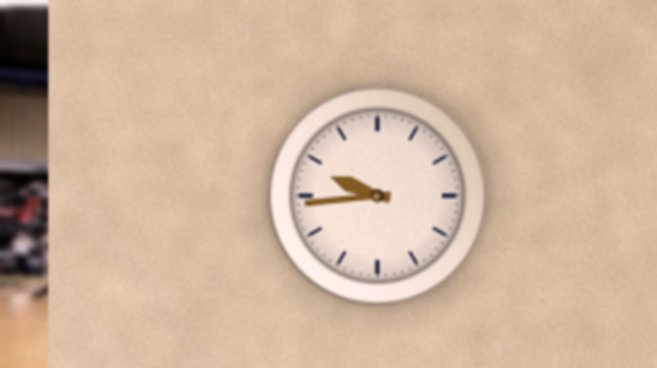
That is 9 h 44 min
